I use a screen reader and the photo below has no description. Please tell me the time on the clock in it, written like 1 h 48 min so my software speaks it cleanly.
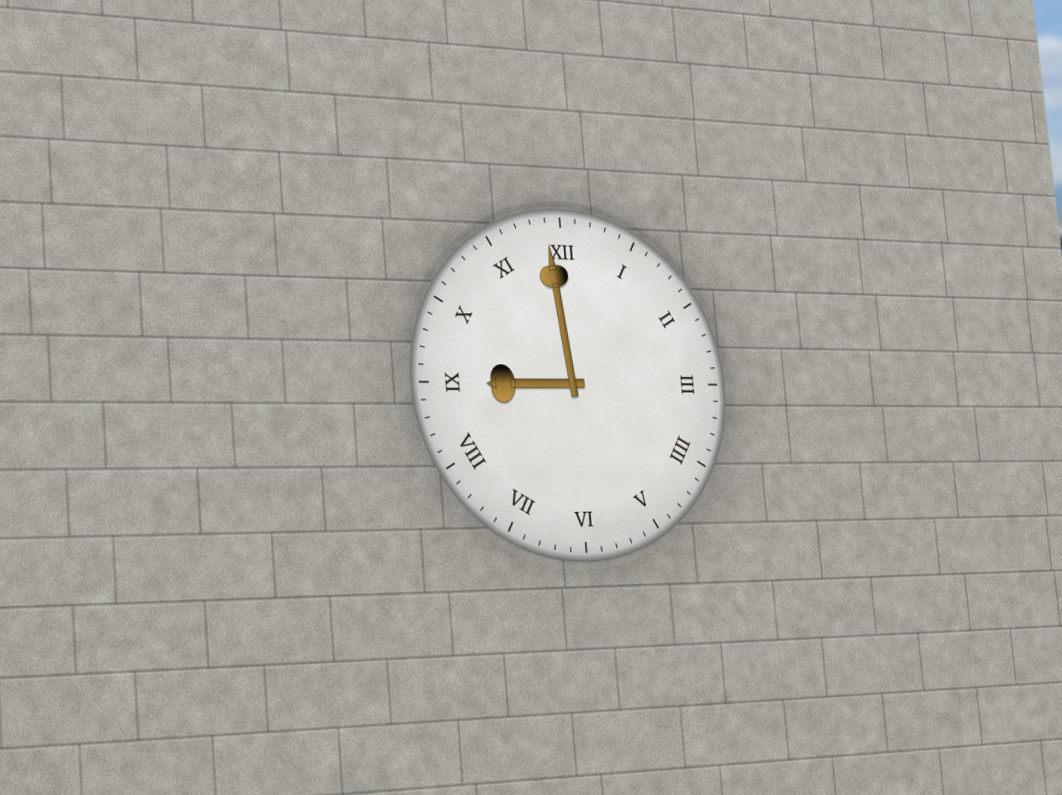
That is 8 h 59 min
